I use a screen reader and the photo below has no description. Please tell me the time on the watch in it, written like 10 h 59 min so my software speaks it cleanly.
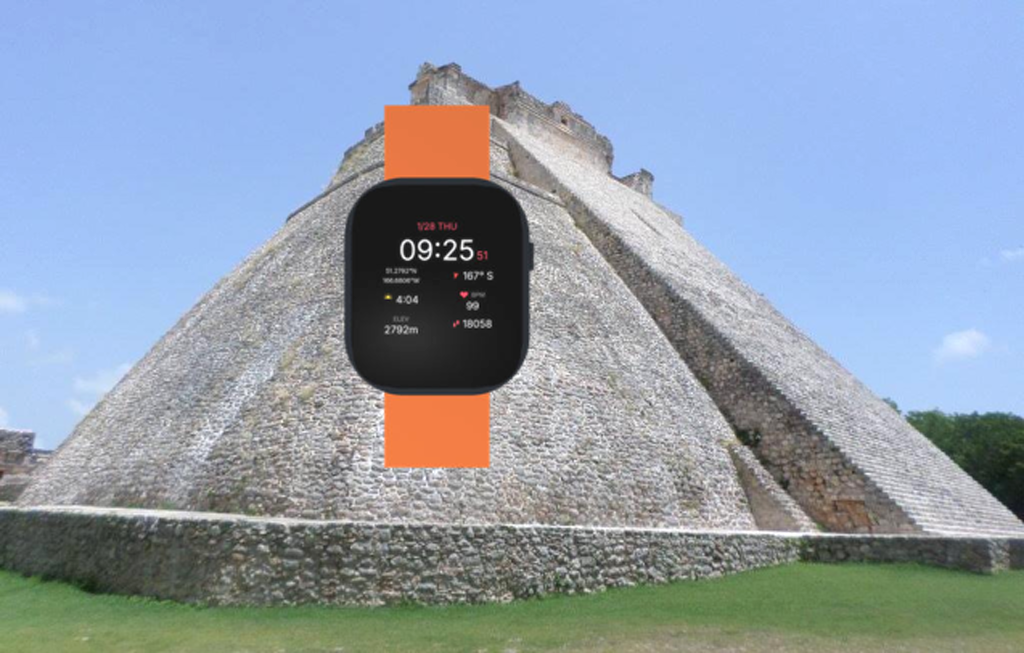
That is 9 h 25 min
